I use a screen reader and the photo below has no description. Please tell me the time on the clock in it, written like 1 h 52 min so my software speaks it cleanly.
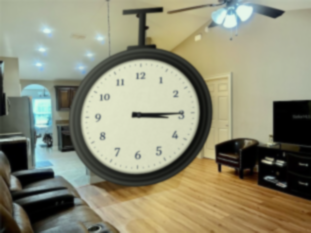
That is 3 h 15 min
